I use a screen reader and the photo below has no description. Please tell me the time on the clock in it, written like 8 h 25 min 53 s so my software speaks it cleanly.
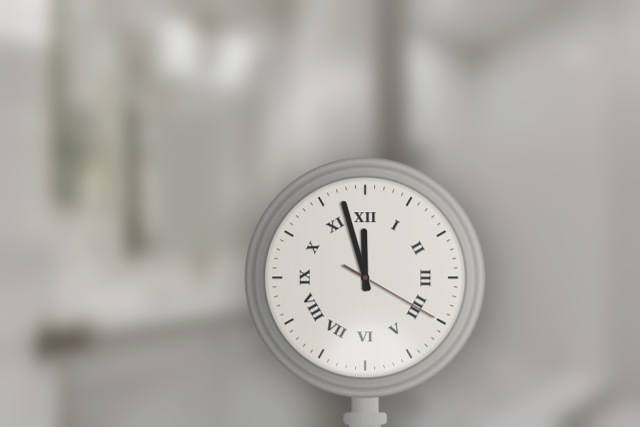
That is 11 h 57 min 20 s
